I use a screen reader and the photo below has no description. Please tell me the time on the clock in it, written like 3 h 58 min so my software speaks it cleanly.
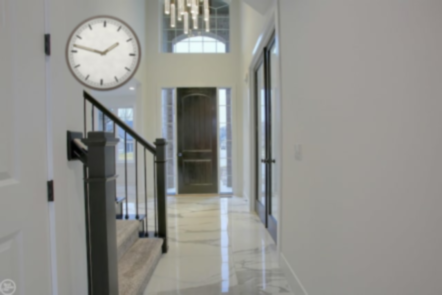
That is 1 h 47 min
